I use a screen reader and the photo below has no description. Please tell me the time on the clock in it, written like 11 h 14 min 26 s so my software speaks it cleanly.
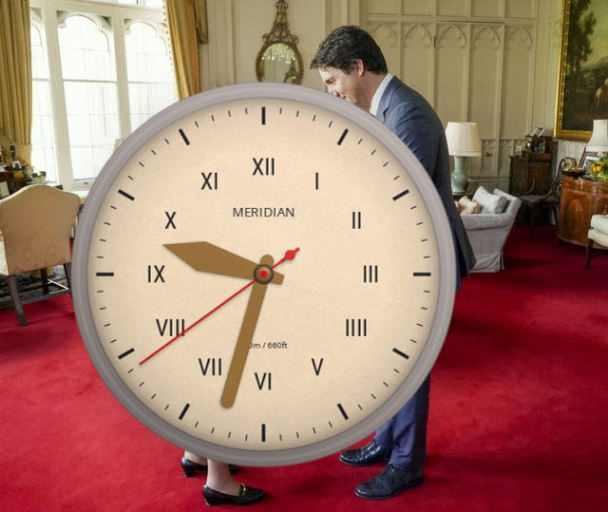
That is 9 h 32 min 39 s
